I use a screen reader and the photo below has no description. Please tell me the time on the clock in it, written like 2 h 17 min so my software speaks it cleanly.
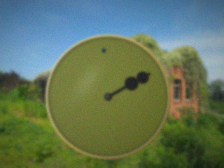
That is 2 h 11 min
